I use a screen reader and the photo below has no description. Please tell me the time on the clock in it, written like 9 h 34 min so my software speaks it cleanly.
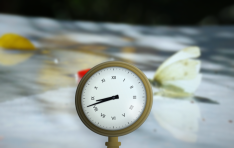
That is 8 h 42 min
